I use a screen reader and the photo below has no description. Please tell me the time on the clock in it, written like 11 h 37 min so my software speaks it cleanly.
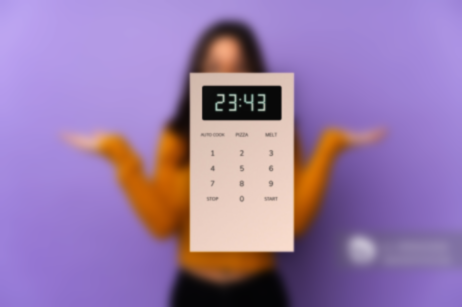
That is 23 h 43 min
